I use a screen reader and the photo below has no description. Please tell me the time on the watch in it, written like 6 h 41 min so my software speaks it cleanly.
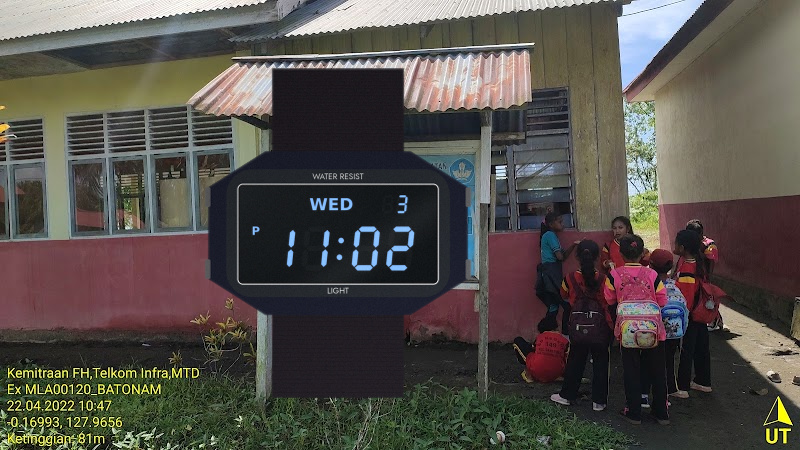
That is 11 h 02 min
